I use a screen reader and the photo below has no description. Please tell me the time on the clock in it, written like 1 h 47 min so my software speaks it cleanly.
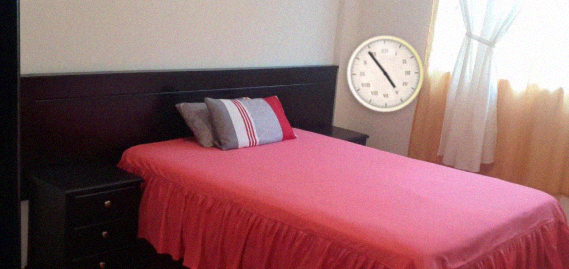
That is 4 h 54 min
